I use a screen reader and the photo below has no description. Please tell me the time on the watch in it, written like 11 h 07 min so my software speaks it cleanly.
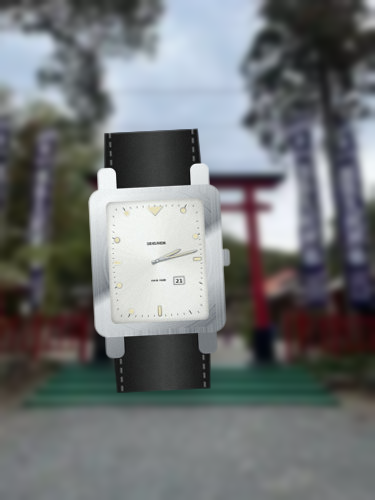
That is 2 h 13 min
